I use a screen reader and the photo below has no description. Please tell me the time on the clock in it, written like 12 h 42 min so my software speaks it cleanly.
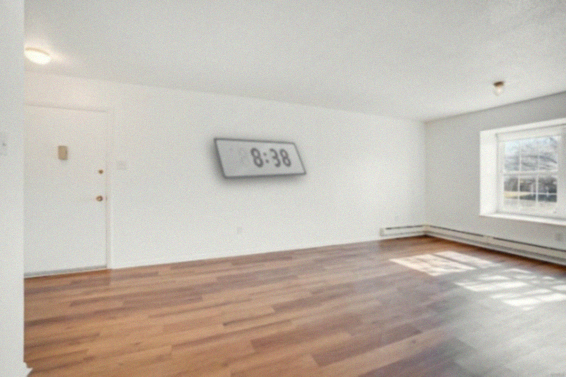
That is 8 h 38 min
